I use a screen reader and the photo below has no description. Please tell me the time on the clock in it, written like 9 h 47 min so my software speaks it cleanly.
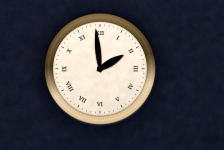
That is 1 h 59 min
